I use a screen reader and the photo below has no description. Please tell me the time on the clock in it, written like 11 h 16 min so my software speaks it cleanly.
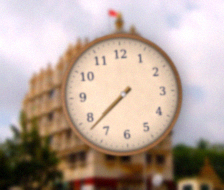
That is 7 h 38 min
